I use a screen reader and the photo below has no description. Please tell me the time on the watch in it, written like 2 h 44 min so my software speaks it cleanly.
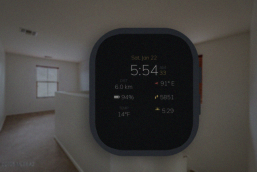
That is 5 h 54 min
